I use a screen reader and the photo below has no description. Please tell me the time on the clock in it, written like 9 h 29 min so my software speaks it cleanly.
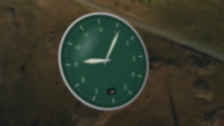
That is 9 h 06 min
